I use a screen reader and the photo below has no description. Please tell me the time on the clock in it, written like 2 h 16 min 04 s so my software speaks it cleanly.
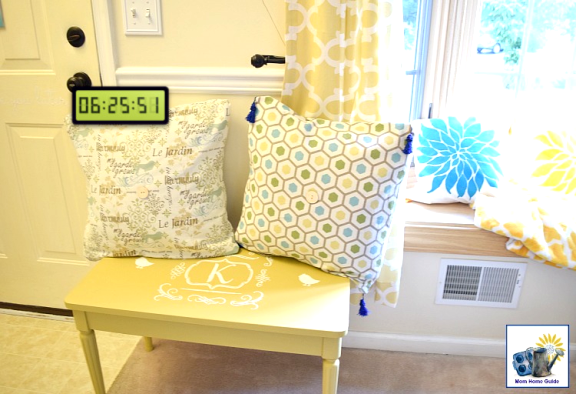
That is 6 h 25 min 51 s
